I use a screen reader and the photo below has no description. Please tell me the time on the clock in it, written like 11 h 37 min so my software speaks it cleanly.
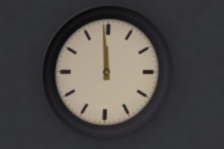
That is 11 h 59 min
